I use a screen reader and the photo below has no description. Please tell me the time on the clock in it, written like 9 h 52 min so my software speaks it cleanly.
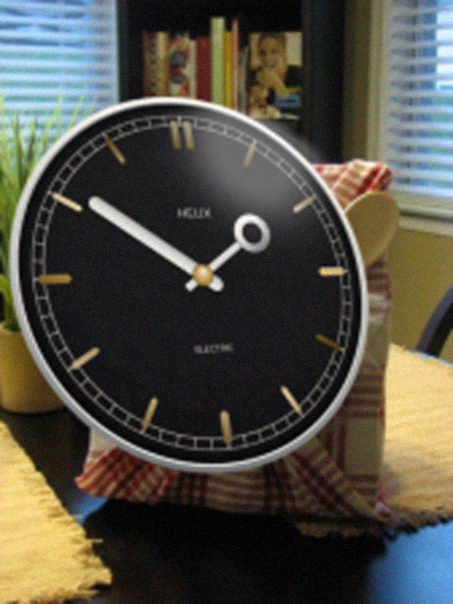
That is 1 h 51 min
